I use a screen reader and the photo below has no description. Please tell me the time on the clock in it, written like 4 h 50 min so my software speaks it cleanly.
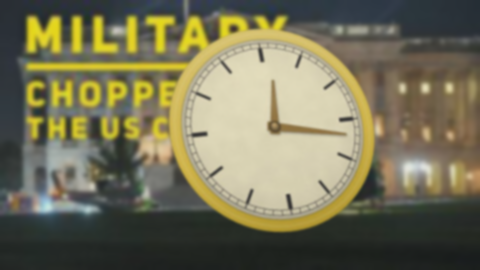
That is 12 h 17 min
